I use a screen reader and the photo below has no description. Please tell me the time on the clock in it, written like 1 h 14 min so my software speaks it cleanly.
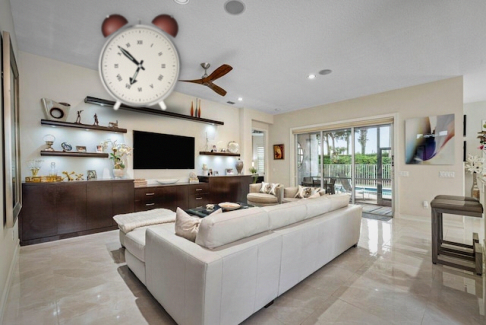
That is 6 h 52 min
